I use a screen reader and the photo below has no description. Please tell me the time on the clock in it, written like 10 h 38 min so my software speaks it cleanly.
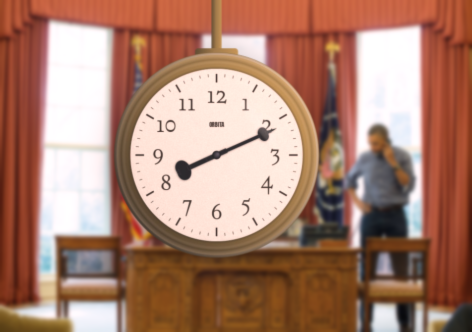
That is 8 h 11 min
